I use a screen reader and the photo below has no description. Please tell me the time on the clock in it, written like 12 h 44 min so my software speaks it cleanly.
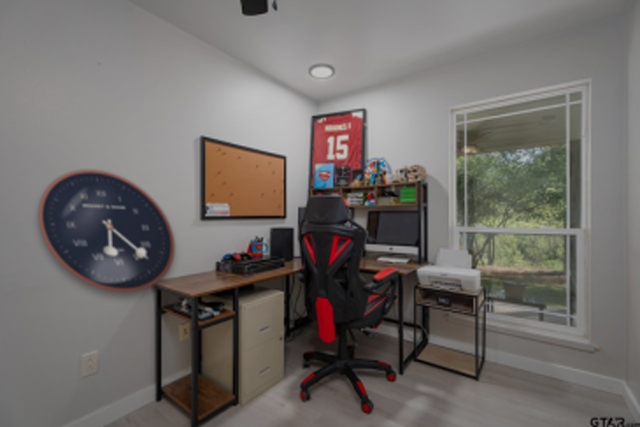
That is 6 h 23 min
